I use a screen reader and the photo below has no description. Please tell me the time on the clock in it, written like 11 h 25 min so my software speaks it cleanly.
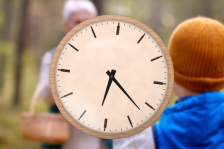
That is 6 h 22 min
